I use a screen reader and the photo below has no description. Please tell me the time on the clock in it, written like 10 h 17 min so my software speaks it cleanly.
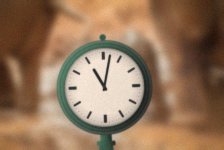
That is 11 h 02 min
